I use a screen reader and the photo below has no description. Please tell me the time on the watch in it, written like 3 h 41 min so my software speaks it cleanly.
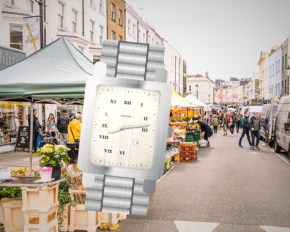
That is 8 h 13 min
